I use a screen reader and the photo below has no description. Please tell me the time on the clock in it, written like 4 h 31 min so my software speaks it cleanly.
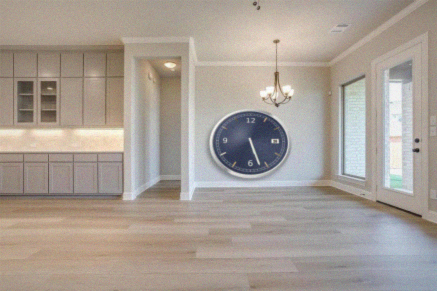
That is 5 h 27 min
